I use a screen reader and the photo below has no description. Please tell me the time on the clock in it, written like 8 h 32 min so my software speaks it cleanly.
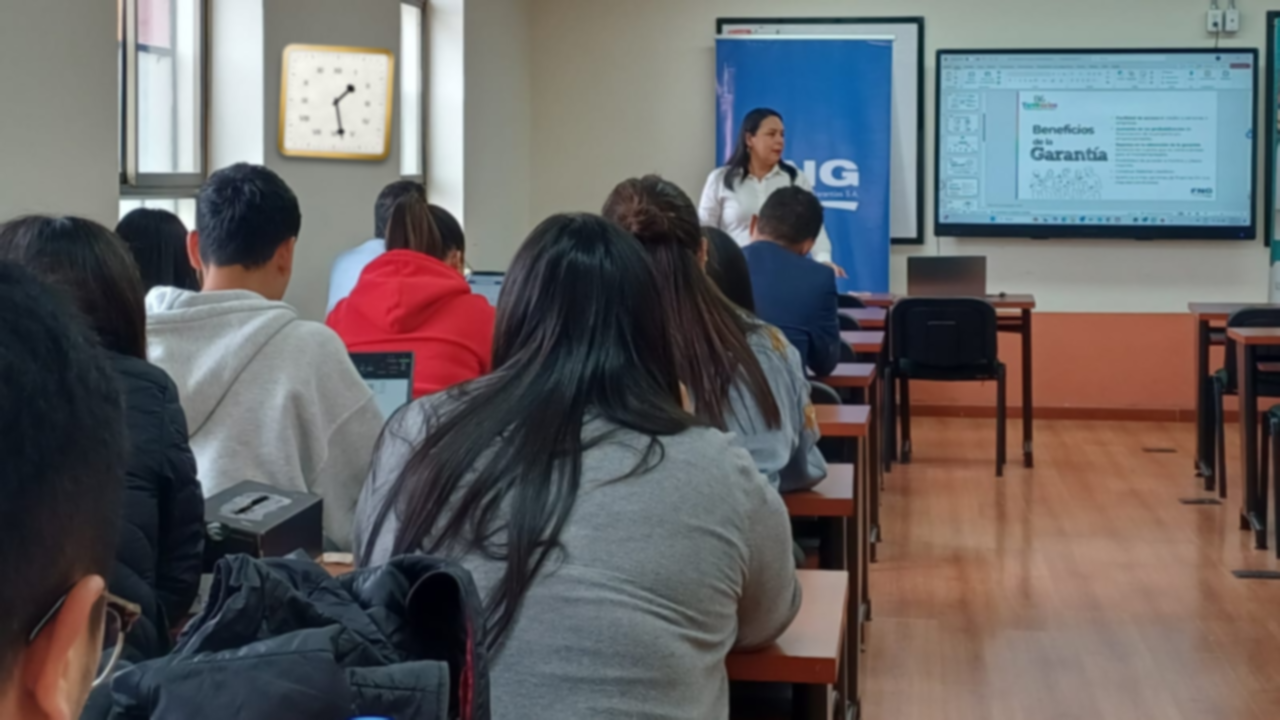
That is 1 h 28 min
